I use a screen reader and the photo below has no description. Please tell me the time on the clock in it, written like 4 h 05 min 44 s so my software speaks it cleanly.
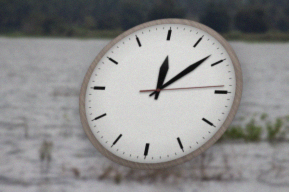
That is 12 h 08 min 14 s
